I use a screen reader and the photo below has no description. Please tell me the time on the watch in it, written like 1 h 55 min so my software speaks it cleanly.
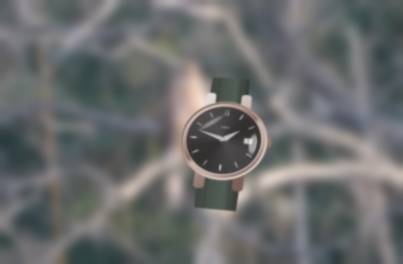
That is 1 h 48 min
